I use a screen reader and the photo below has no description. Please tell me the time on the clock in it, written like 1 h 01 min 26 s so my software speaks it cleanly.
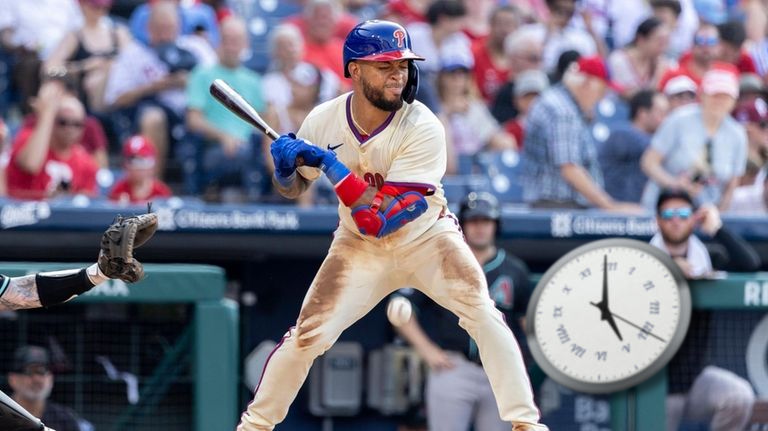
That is 4 h 59 min 20 s
